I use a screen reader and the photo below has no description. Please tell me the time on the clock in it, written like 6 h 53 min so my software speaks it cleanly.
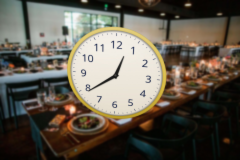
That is 12 h 39 min
